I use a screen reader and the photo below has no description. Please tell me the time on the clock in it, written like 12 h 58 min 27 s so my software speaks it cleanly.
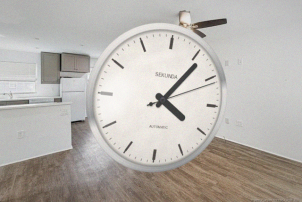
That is 4 h 06 min 11 s
